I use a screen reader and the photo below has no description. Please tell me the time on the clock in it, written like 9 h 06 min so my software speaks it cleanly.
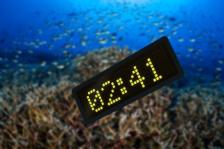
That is 2 h 41 min
